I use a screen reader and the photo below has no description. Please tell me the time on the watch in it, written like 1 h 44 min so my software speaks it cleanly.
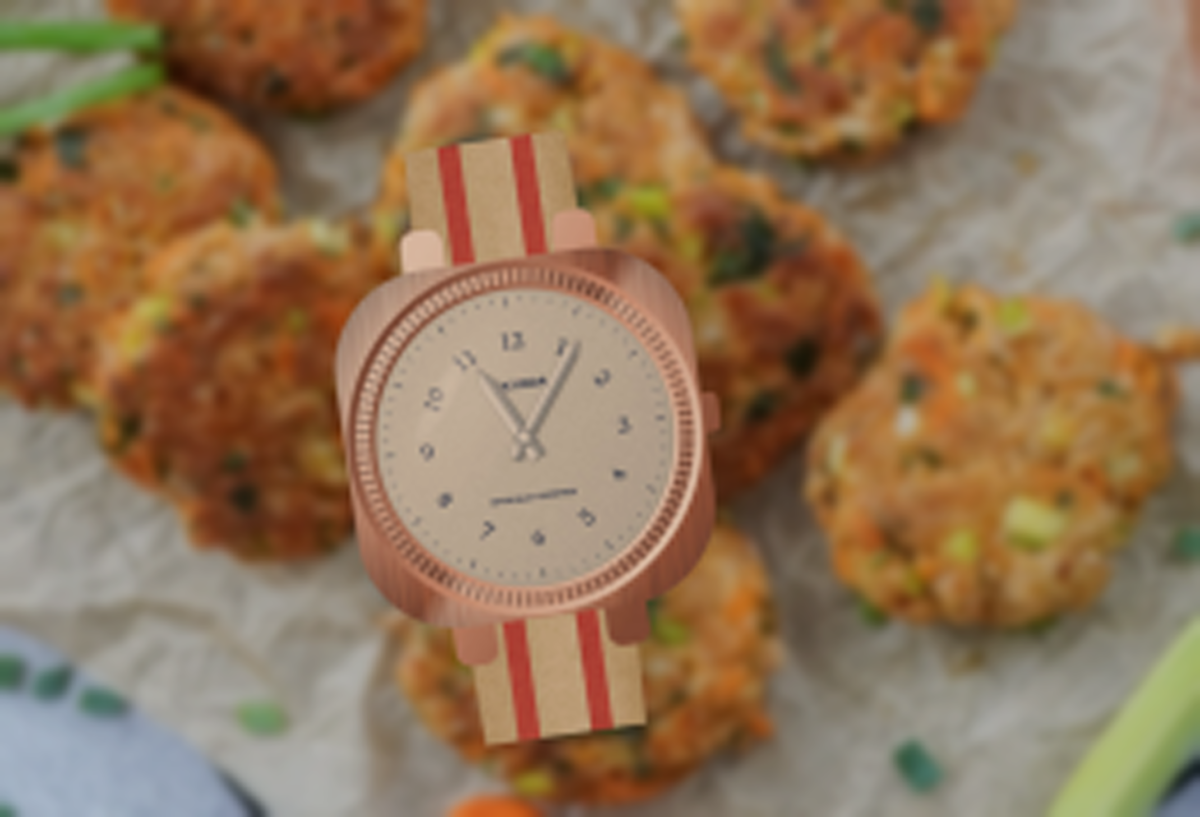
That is 11 h 06 min
